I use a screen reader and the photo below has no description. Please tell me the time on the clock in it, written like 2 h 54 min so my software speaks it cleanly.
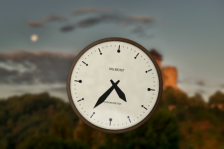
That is 4 h 36 min
